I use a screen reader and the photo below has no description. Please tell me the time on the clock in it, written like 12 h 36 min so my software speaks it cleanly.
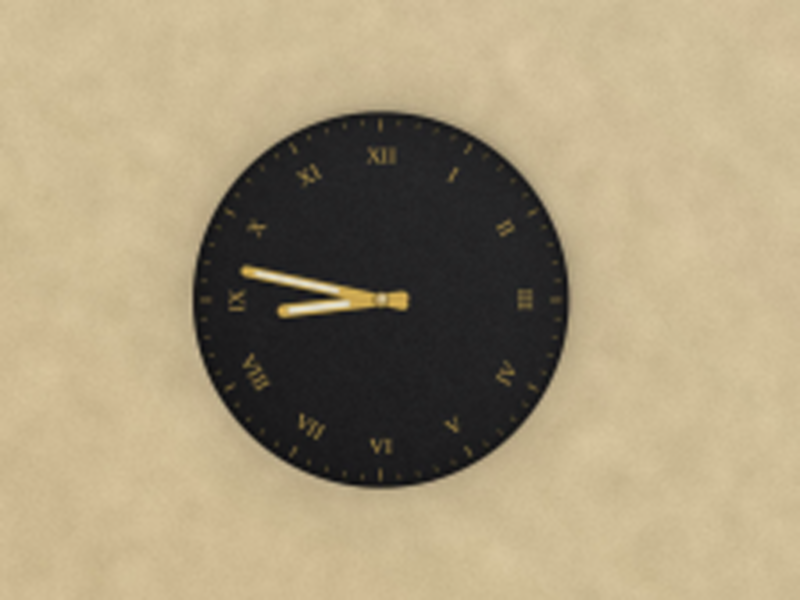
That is 8 h 47 min
